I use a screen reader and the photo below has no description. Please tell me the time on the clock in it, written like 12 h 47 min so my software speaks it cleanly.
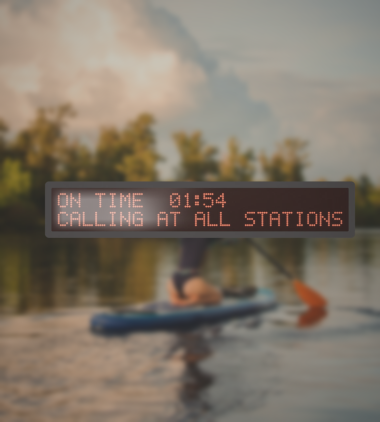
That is 1 h 54 min
